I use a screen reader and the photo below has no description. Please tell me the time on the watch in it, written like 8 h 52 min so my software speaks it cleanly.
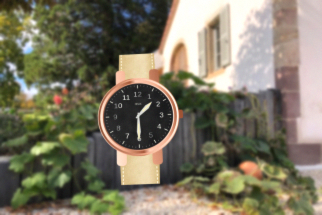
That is 1 h 30 min
